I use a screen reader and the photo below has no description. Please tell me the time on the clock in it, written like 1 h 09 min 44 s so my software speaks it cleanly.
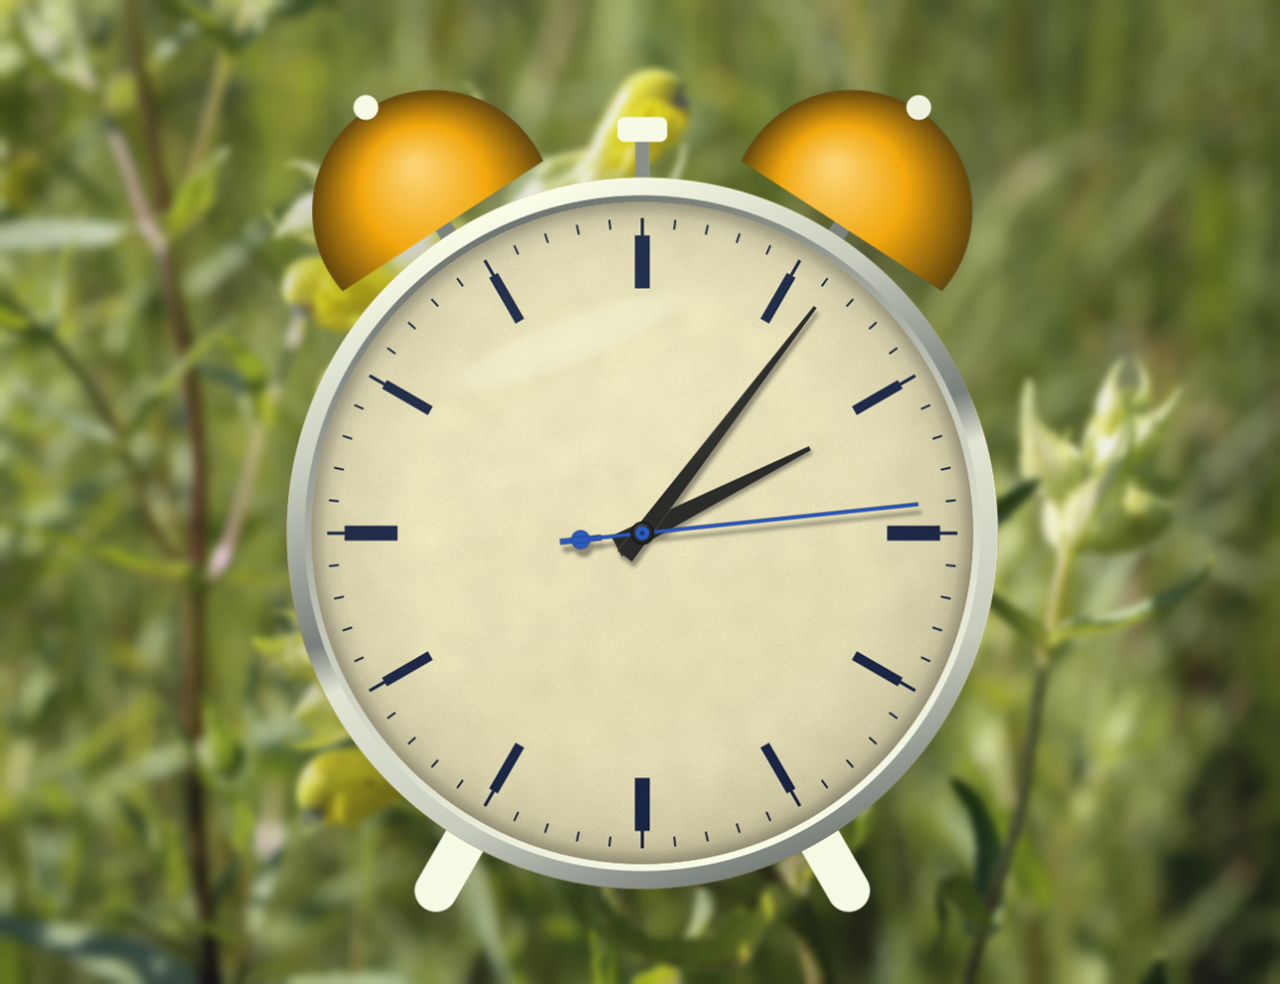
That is 2 h 06 min 14 s
